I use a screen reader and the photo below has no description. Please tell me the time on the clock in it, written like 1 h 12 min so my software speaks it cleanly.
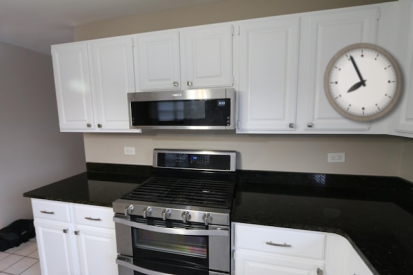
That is 7 h 56 min
